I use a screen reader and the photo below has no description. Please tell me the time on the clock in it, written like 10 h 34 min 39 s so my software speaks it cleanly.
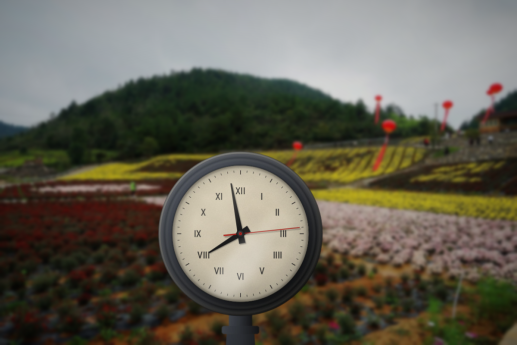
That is 7 h 58 min 14 s
